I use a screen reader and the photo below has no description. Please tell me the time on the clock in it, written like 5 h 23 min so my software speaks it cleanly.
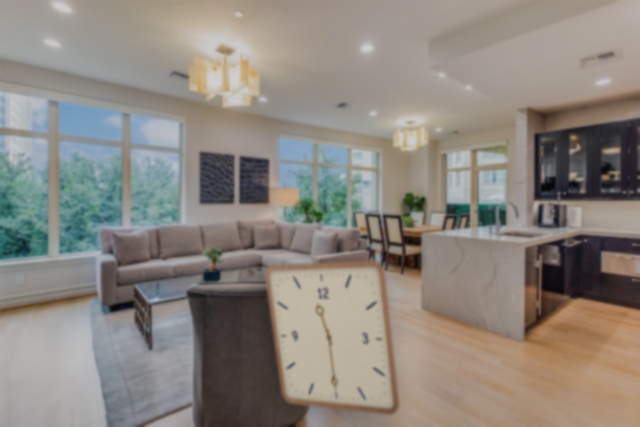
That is 11 h 30 min
